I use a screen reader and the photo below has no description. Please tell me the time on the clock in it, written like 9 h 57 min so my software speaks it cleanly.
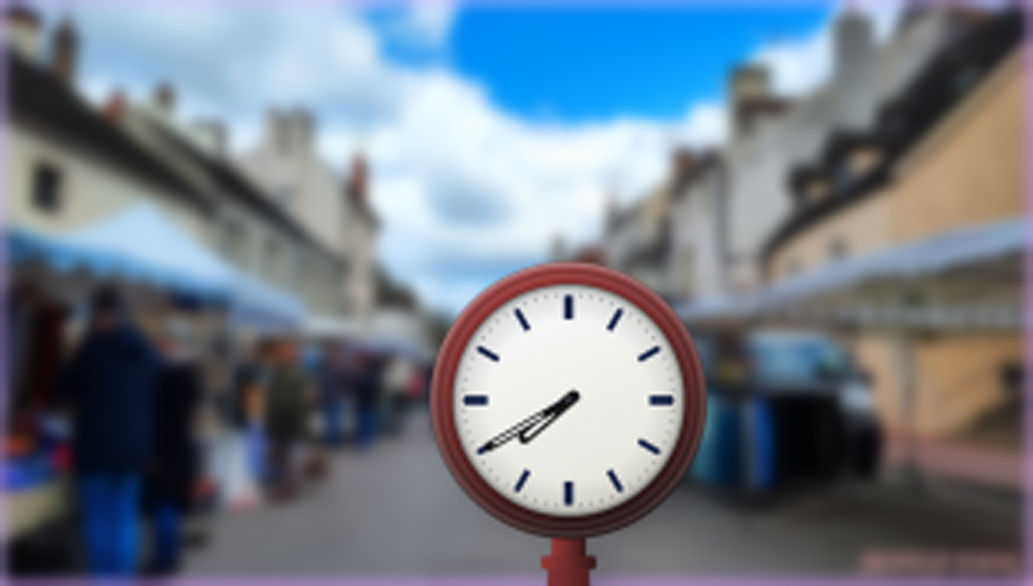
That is 7 h 40 min
